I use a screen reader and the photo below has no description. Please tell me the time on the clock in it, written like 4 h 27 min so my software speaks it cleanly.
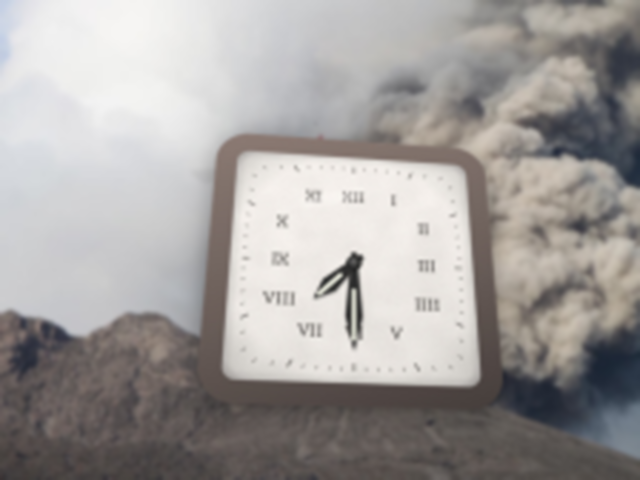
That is 7 h 30 min
